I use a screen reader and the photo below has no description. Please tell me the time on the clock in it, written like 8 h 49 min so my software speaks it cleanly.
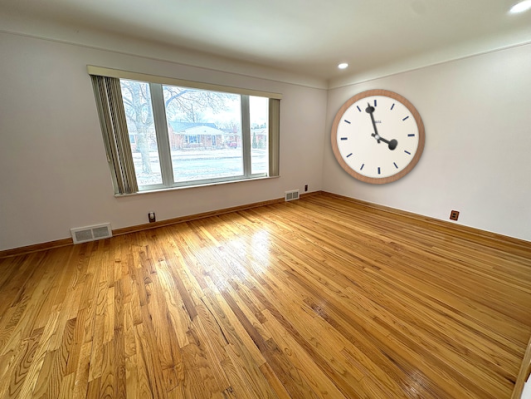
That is 3 h 58 min
